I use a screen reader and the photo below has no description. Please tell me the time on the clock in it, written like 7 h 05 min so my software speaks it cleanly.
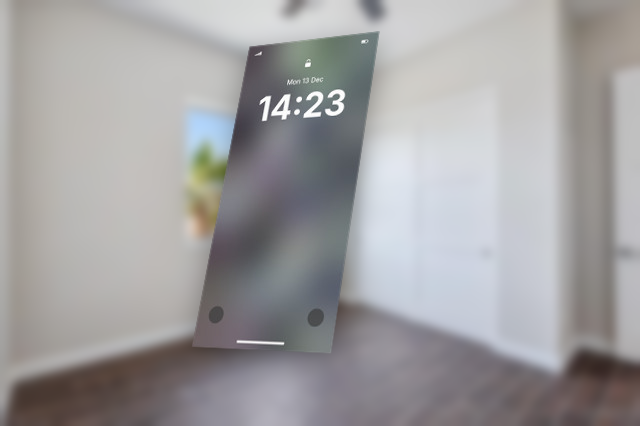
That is 14 h 23 min
